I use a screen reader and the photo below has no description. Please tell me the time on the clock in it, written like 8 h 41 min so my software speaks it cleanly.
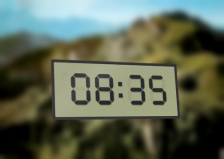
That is 8 h 35 min
